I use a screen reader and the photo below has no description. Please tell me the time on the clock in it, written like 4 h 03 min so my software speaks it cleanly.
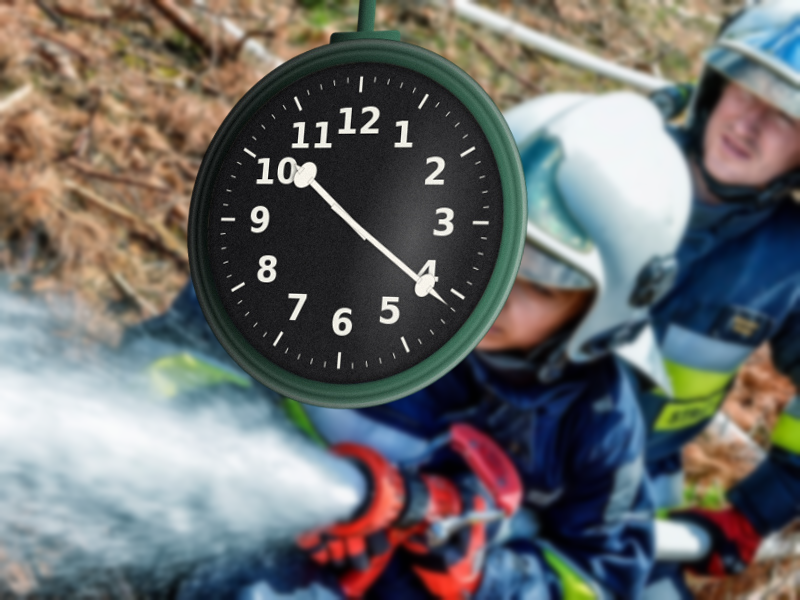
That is 10 h 21 min
